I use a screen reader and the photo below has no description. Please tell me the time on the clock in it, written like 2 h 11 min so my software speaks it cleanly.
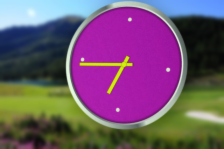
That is 6 h 44 min
